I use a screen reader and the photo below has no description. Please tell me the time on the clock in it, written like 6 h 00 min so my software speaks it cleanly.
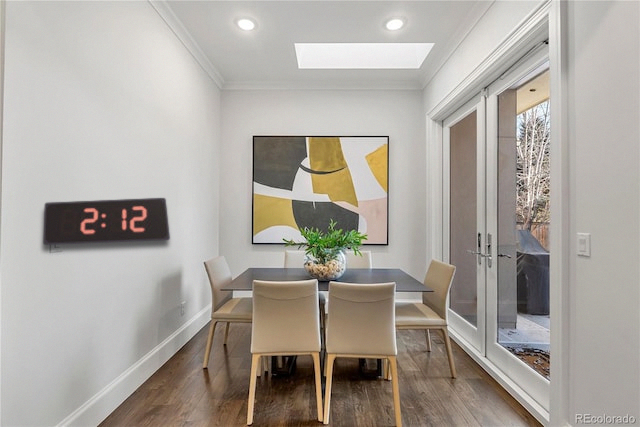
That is 2 h 12 min
